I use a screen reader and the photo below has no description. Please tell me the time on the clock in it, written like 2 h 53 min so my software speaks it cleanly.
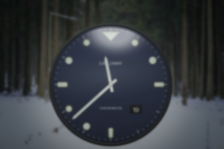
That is 11 h 38 min
